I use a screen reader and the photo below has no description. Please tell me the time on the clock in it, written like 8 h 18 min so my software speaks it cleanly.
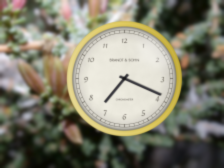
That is 7 h 19 min
